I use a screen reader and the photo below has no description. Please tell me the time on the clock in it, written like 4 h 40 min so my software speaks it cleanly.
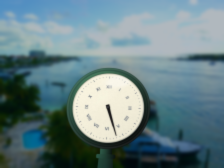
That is 5 h 27 min
